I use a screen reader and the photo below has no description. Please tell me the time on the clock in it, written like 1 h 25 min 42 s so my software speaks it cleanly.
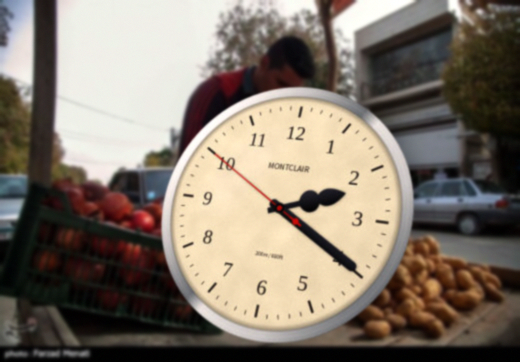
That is 2 h 19 min 50 s
